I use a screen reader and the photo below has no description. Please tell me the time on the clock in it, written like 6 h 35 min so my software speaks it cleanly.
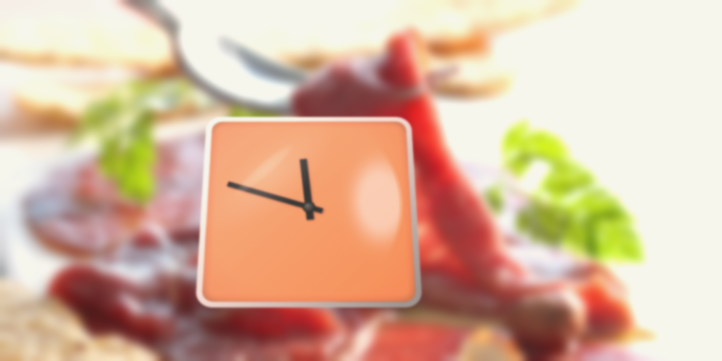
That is 11 h 48 min
